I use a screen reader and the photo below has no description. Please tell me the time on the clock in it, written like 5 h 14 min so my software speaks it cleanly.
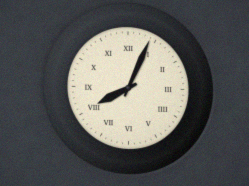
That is 8 h 04 min
